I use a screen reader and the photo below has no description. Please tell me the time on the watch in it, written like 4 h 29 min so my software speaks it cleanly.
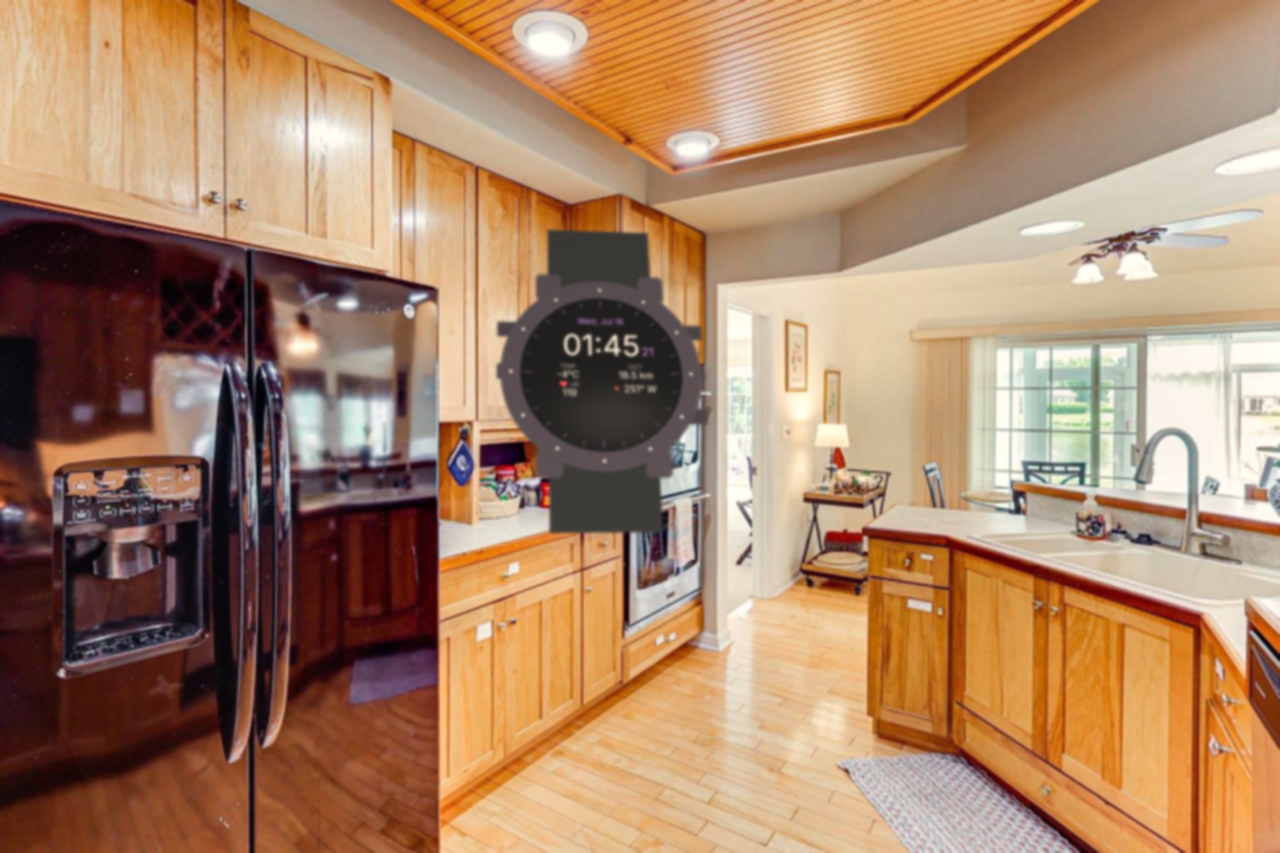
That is 1 h 45 min
